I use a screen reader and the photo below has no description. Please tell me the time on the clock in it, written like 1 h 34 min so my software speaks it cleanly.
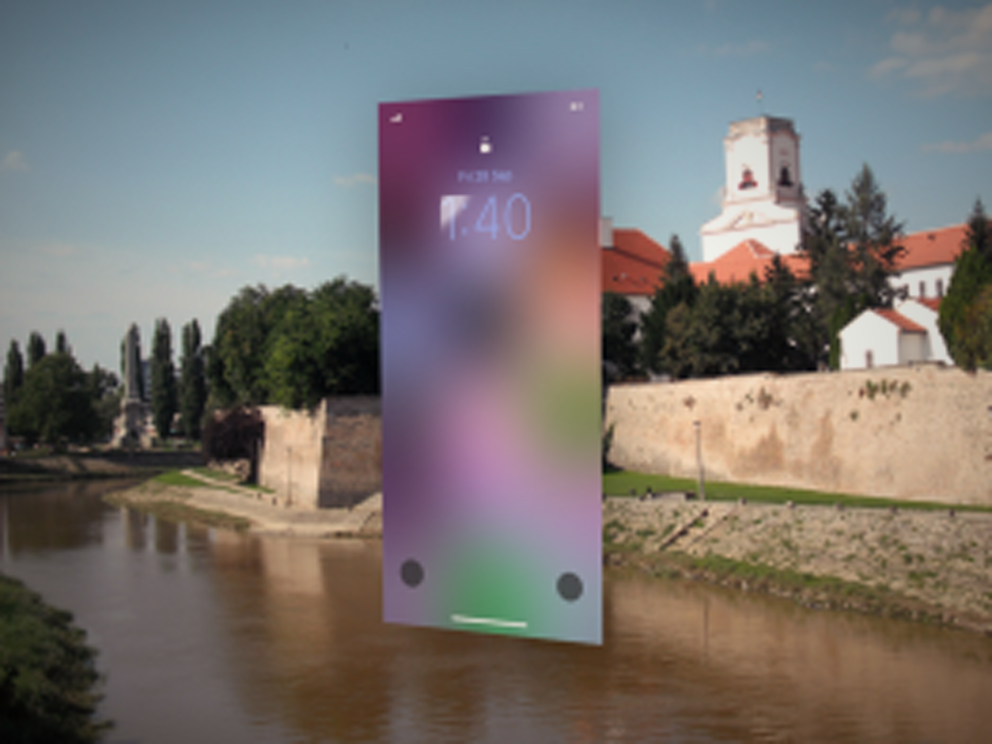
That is 1 h 40 min
